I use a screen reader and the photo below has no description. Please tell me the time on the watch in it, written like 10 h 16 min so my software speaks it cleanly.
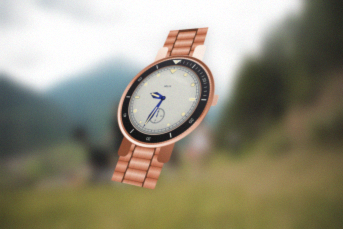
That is 9 h 33 min
